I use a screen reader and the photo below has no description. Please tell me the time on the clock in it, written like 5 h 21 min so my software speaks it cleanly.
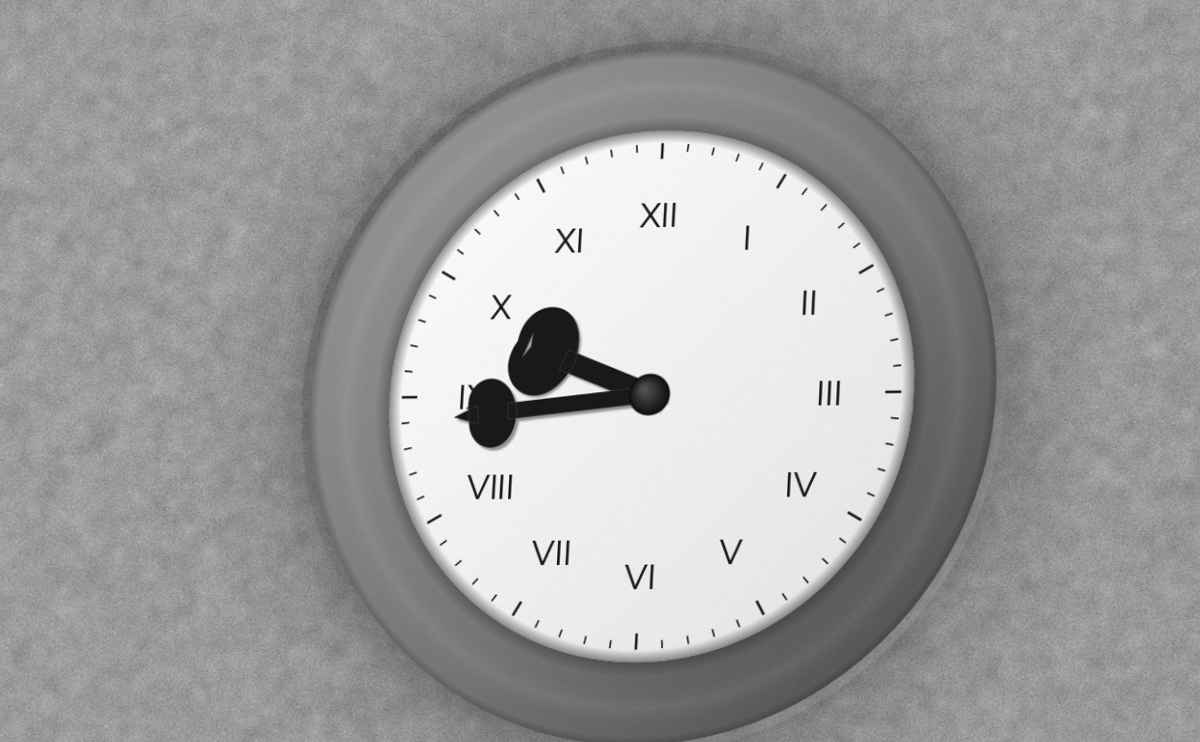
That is 9 h 44 min
